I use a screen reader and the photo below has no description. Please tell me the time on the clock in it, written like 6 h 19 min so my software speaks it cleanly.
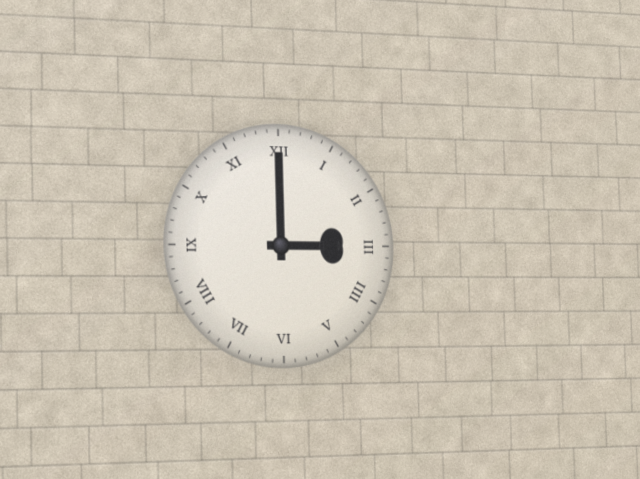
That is 3 h 00 min
